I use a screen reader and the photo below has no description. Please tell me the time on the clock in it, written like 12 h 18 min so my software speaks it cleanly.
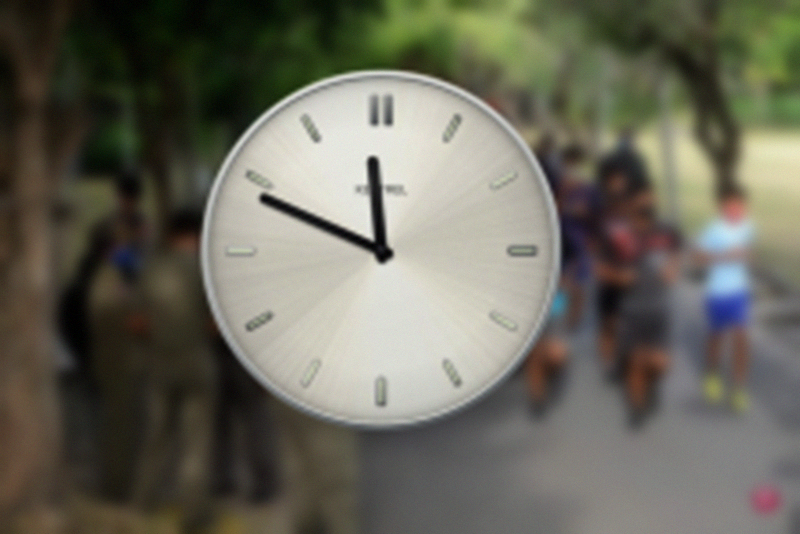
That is 11 h 49 min
